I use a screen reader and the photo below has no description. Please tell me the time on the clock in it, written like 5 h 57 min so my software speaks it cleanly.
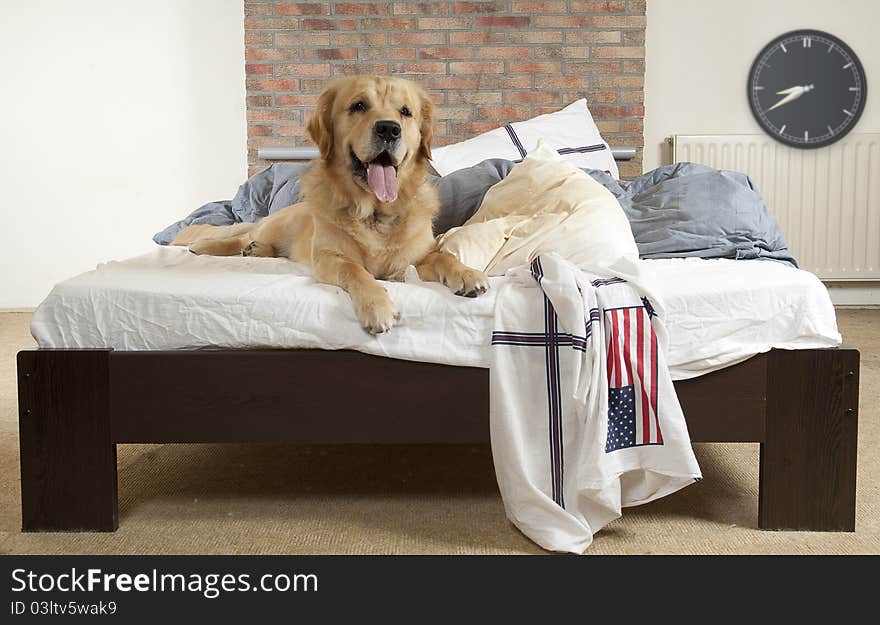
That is 8 h 40 min
